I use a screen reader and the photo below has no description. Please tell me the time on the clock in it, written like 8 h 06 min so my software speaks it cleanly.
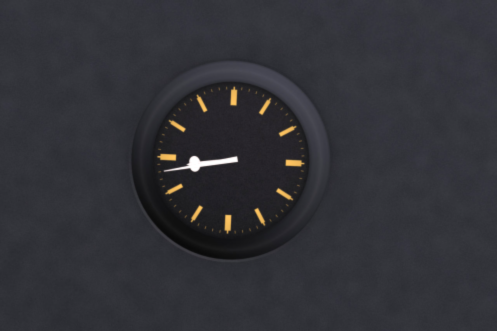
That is 8 h 43 min
